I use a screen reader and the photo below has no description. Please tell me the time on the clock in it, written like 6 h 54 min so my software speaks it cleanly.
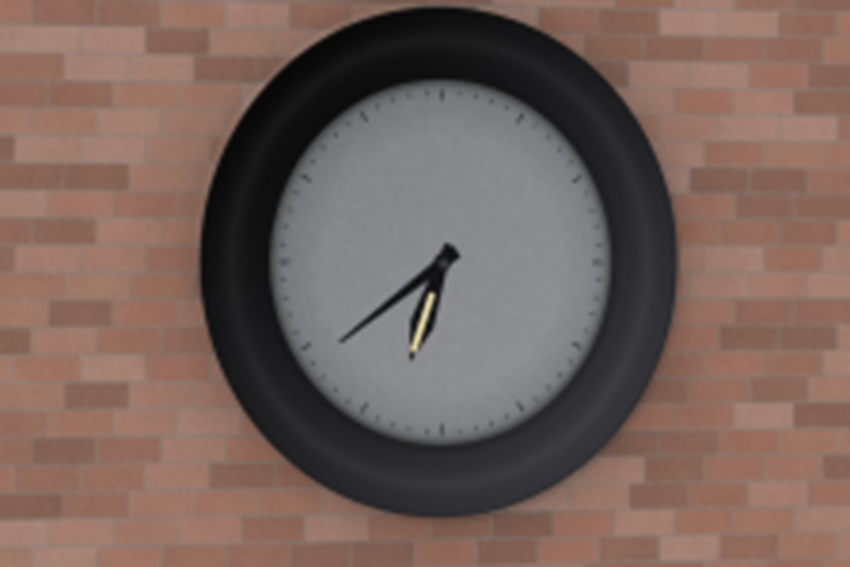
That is 6 h 39 min
